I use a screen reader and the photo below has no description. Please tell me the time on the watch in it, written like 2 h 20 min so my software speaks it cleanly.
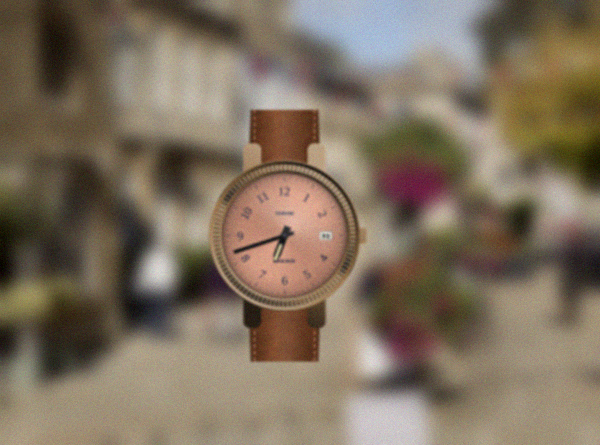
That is 6 h 42 min
